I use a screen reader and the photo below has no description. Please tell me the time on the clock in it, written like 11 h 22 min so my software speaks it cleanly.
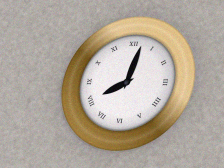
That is 8 h 02 min
